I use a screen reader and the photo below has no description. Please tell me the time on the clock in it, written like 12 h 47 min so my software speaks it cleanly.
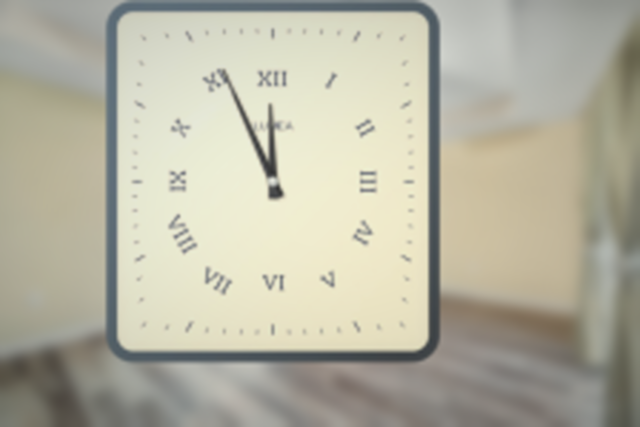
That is 11 h 56 min
